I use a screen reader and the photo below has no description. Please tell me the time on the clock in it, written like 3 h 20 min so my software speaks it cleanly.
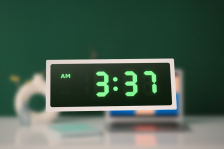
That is 3 h 37 min
